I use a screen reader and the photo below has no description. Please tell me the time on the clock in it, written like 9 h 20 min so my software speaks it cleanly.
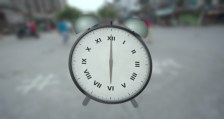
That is 6 h 00 min
